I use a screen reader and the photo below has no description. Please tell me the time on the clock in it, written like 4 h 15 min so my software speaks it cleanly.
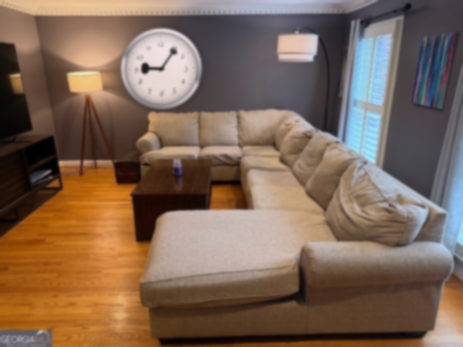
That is 9 h 06 min
